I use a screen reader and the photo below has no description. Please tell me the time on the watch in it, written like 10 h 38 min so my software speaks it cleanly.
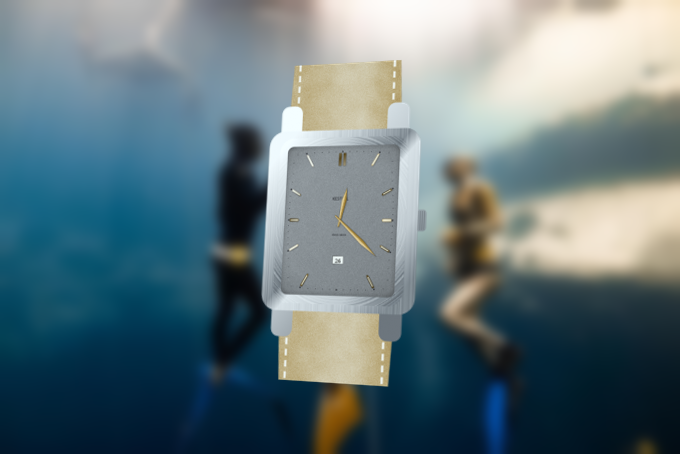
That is 12 h 22 min
